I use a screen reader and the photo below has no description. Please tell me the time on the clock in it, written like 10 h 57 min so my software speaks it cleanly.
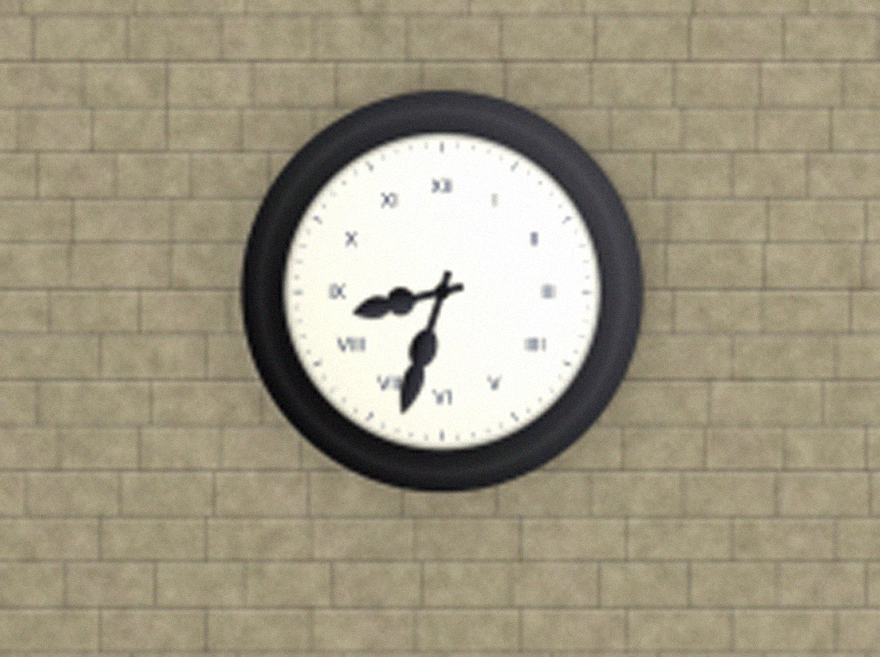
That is 8 h 33 min
